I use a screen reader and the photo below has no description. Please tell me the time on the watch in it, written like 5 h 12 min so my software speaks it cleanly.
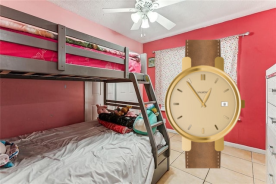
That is 12 h 54 min
